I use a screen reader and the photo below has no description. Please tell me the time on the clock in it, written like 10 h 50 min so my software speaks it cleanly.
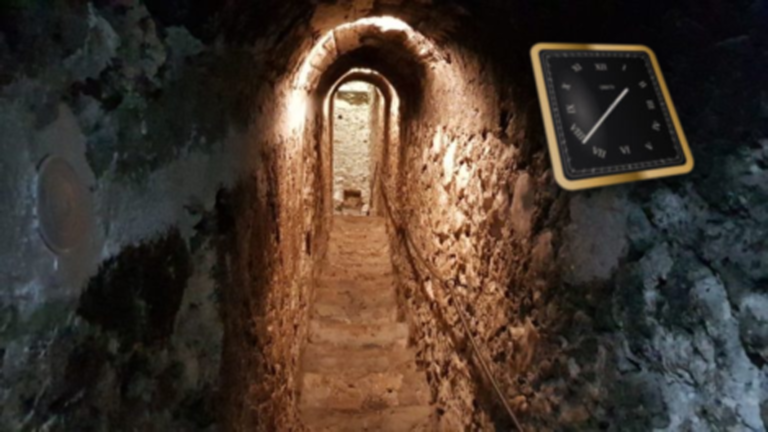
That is 1 h 38 min
